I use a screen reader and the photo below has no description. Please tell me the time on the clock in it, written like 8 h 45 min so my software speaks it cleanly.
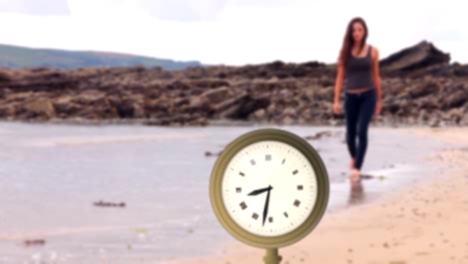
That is 8 h 32 min
